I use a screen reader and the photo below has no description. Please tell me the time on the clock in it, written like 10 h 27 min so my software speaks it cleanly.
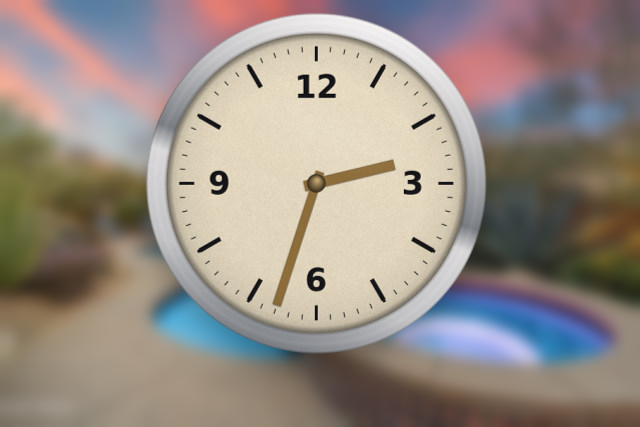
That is 2 h 33 min
